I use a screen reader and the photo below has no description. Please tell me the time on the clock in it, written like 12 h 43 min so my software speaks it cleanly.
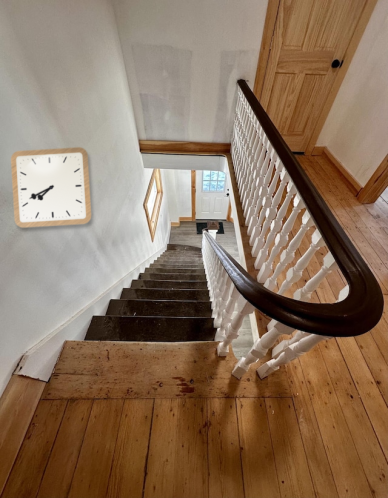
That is 7 h 41 min
